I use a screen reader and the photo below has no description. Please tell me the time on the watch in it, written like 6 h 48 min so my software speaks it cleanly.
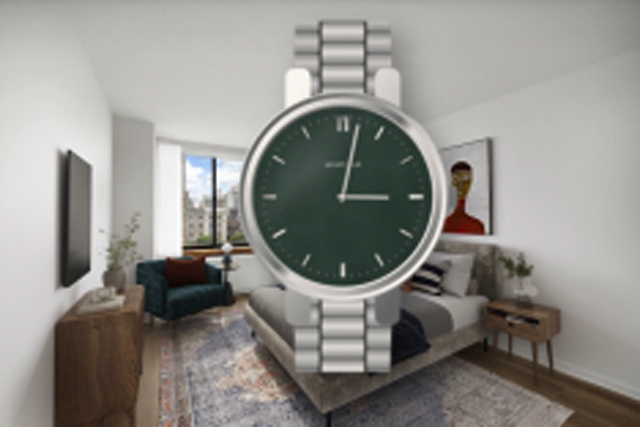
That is 3 h 02 min
